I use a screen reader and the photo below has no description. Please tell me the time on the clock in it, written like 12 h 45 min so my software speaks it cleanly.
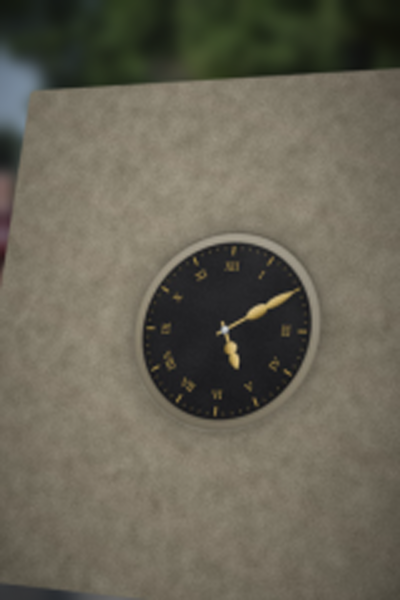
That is 5 h 10 min
